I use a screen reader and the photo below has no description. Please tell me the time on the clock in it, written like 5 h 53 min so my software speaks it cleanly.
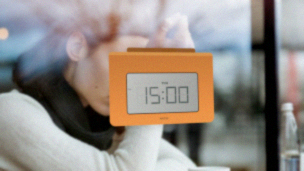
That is 15 h 00 min
